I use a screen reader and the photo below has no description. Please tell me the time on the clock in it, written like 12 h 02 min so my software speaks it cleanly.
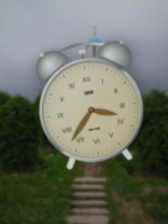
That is 3 h 37 min
